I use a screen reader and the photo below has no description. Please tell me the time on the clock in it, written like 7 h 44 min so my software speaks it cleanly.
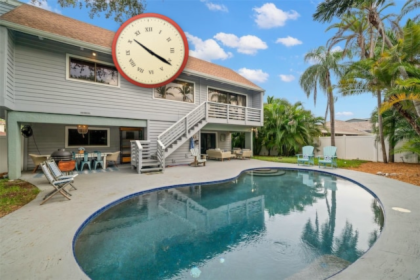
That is 10 h 21 min
